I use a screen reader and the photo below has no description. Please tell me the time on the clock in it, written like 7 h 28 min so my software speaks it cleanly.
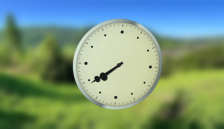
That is 7 h 39 min
